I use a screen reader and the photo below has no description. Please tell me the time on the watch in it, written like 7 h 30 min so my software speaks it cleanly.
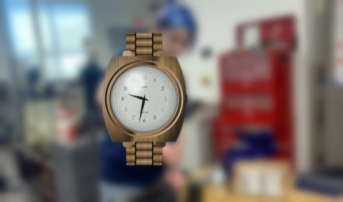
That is 9 h 32 min
